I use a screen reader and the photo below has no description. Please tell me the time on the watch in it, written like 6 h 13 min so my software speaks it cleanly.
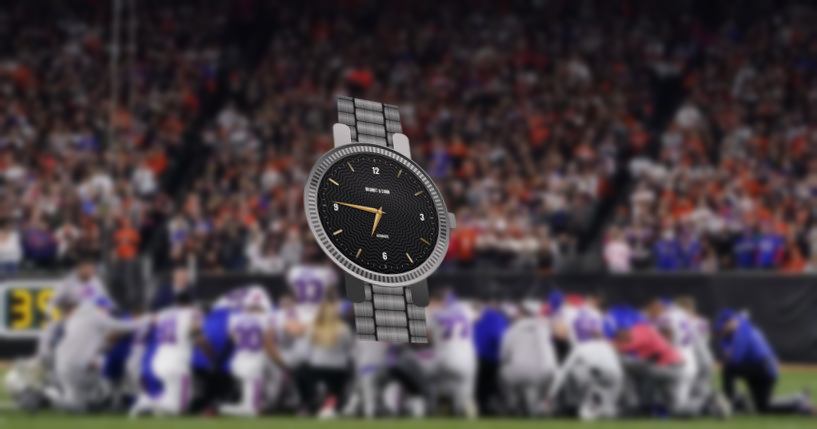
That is 6 h 46 min
